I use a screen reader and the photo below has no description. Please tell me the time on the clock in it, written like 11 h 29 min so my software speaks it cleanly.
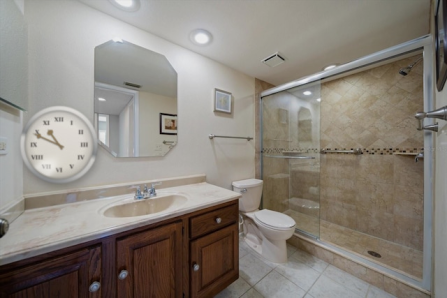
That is 10 h 49 min
